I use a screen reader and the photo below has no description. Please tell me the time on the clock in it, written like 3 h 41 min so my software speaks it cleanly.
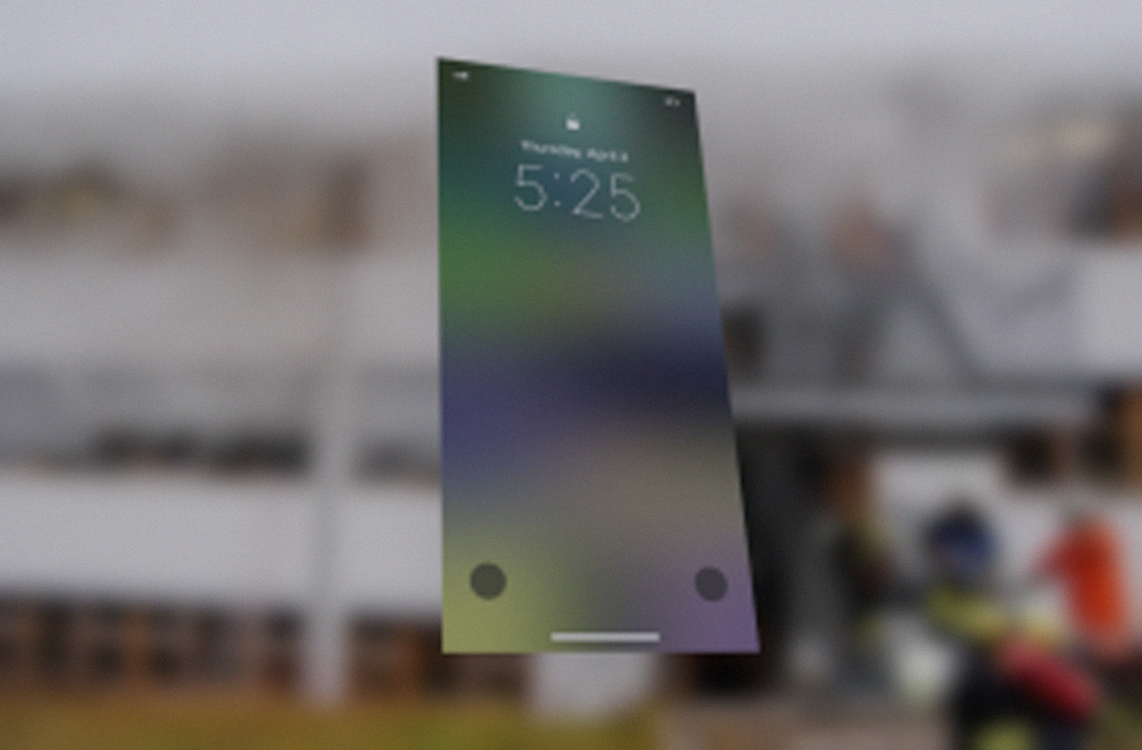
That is 5 h 25 min
